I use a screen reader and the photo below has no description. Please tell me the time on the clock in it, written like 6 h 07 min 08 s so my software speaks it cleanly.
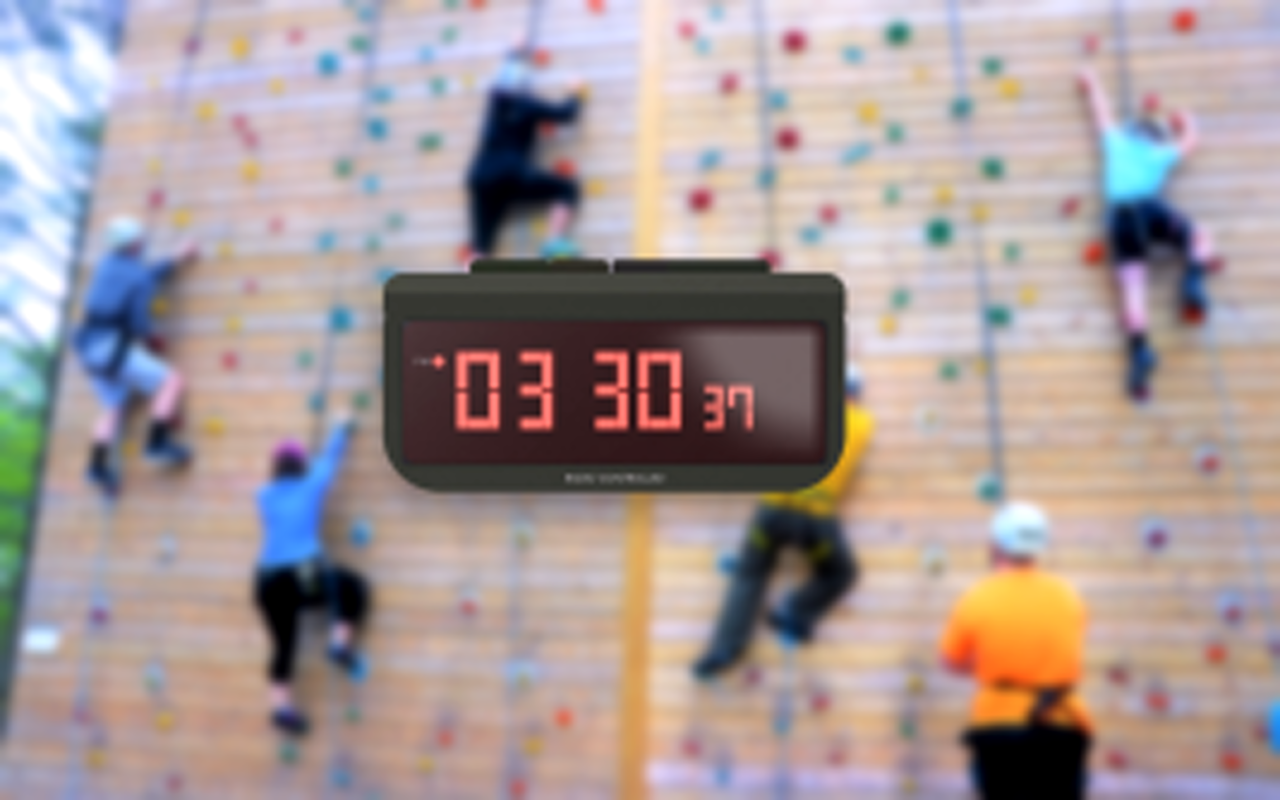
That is 3 h 30 min 37 s
